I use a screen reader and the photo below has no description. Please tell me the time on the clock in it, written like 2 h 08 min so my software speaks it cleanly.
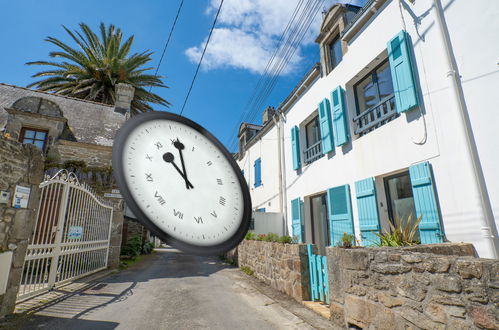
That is 11 h 01 min
